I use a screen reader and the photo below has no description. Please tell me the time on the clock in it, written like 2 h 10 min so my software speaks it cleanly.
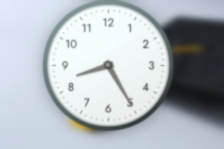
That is 8 h 25 min
